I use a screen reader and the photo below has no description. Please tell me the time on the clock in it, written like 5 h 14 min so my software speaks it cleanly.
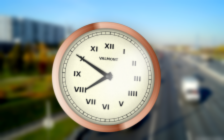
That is 7 h 50 min
